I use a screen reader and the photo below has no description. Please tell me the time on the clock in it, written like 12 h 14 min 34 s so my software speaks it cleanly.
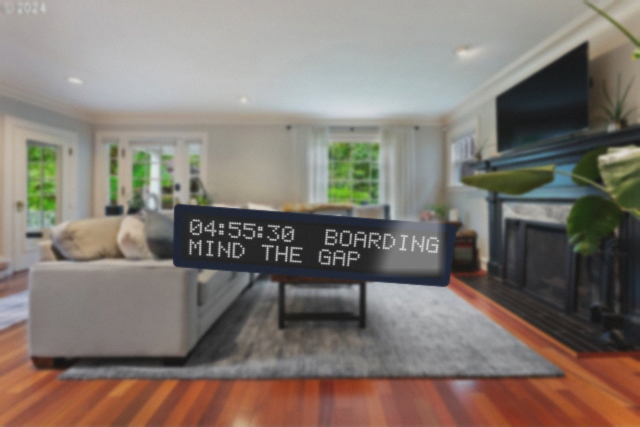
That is 4 h 55 min 30 s
